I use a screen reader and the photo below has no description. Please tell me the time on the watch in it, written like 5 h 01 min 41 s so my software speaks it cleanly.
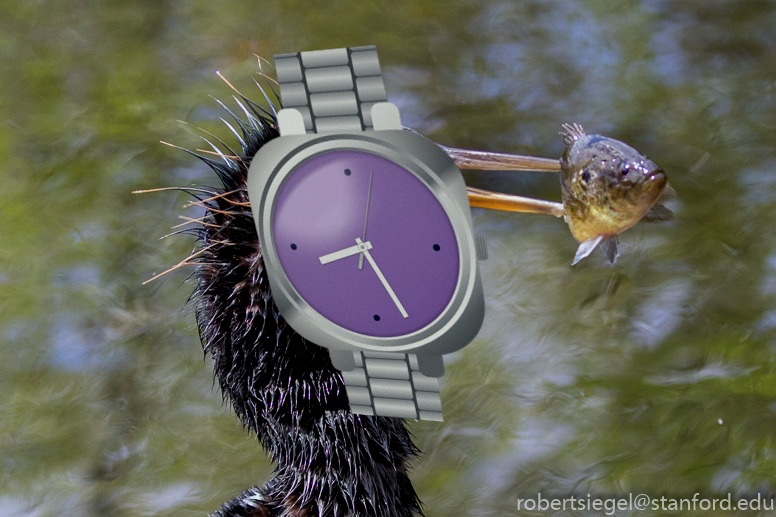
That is 8 h 26 min 03 s
